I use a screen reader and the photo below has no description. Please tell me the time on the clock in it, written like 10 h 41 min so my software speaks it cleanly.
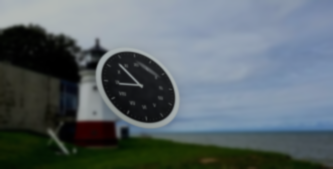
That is 8 h 53 min
